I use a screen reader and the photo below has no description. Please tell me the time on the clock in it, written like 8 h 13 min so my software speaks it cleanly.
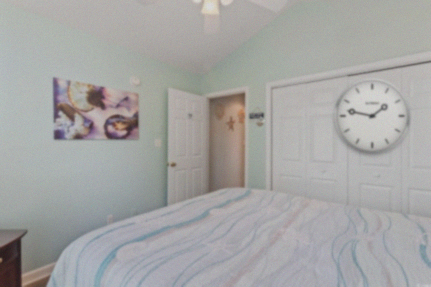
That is 1 h 47 min
